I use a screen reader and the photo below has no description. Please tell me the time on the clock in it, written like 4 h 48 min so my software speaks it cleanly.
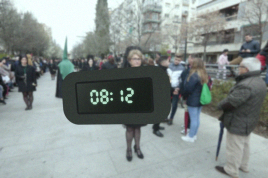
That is 8 h 12 min
